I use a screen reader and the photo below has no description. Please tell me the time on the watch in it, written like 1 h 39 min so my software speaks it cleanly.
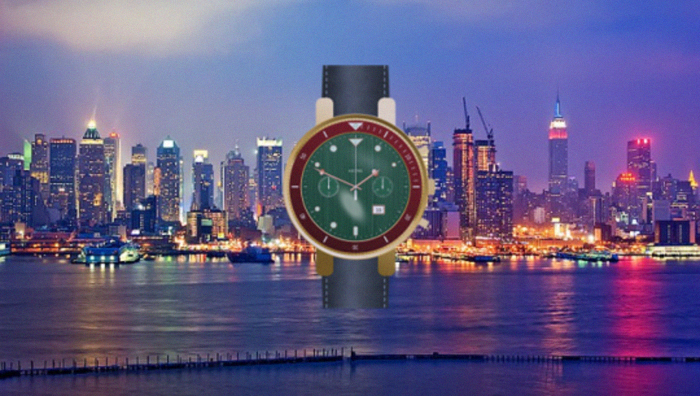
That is 1 h 49 min
